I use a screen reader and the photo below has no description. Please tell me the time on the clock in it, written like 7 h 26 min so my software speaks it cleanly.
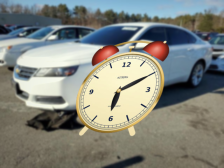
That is 6 h 10 min
